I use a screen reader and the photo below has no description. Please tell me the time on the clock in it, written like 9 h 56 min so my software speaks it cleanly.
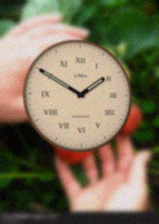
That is 1 h 50 min
